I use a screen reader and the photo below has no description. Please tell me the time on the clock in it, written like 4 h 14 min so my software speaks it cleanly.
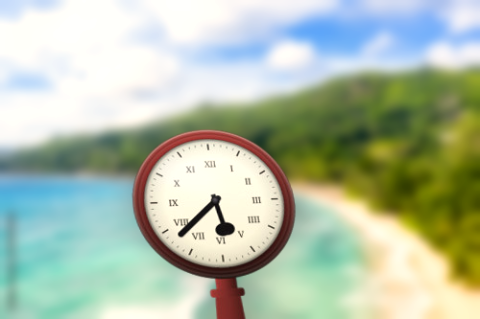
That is 5 h 38 min
